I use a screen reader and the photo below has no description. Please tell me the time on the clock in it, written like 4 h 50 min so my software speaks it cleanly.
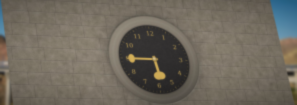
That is 5 h 45 min
